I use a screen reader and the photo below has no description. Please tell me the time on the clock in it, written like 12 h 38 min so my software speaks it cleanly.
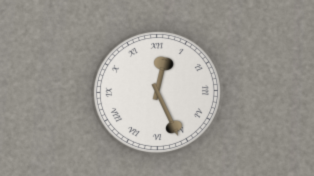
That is 12 h 26 min
